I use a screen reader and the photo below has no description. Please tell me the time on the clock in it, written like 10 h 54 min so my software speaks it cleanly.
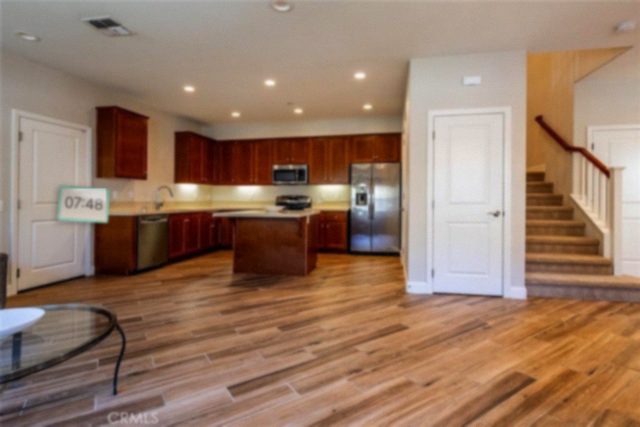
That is 7 h 48 min
